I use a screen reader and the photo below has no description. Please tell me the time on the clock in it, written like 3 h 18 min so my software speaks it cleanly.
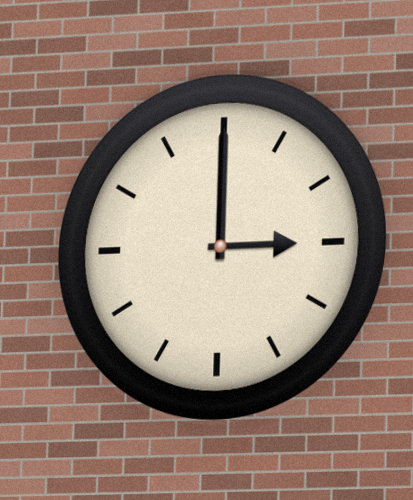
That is 3 h 00 min
